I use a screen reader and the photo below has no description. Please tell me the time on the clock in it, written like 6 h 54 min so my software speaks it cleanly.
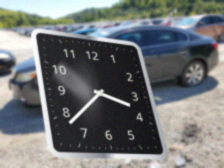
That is 3 h 38 min
